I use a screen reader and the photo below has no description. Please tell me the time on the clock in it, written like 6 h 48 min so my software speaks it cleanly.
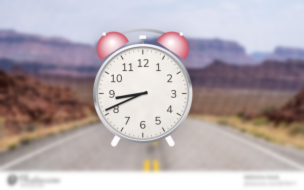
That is 8 h 41 min
